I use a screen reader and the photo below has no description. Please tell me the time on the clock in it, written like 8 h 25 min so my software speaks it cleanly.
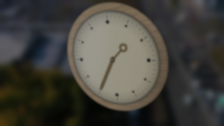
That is 1 h 35 min
